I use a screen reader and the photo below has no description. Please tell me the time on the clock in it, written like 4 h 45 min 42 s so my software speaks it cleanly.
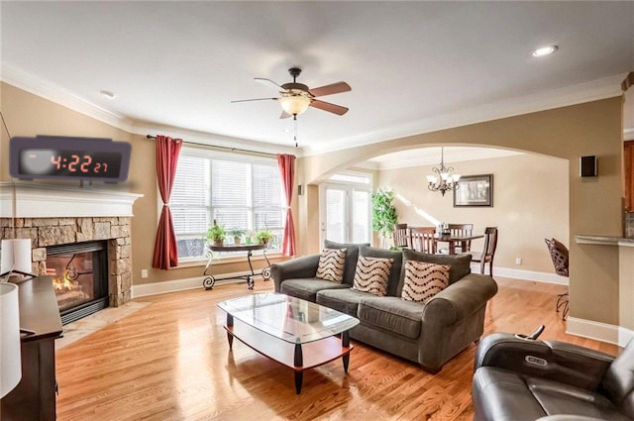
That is 4 h 22 min 27 s
